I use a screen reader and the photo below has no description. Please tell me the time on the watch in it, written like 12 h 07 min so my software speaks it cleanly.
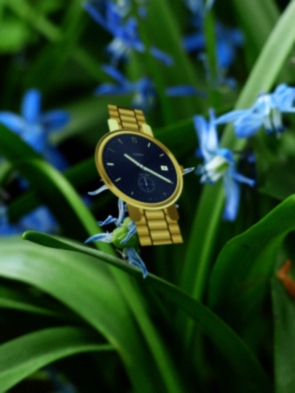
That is 10 h 20 min
